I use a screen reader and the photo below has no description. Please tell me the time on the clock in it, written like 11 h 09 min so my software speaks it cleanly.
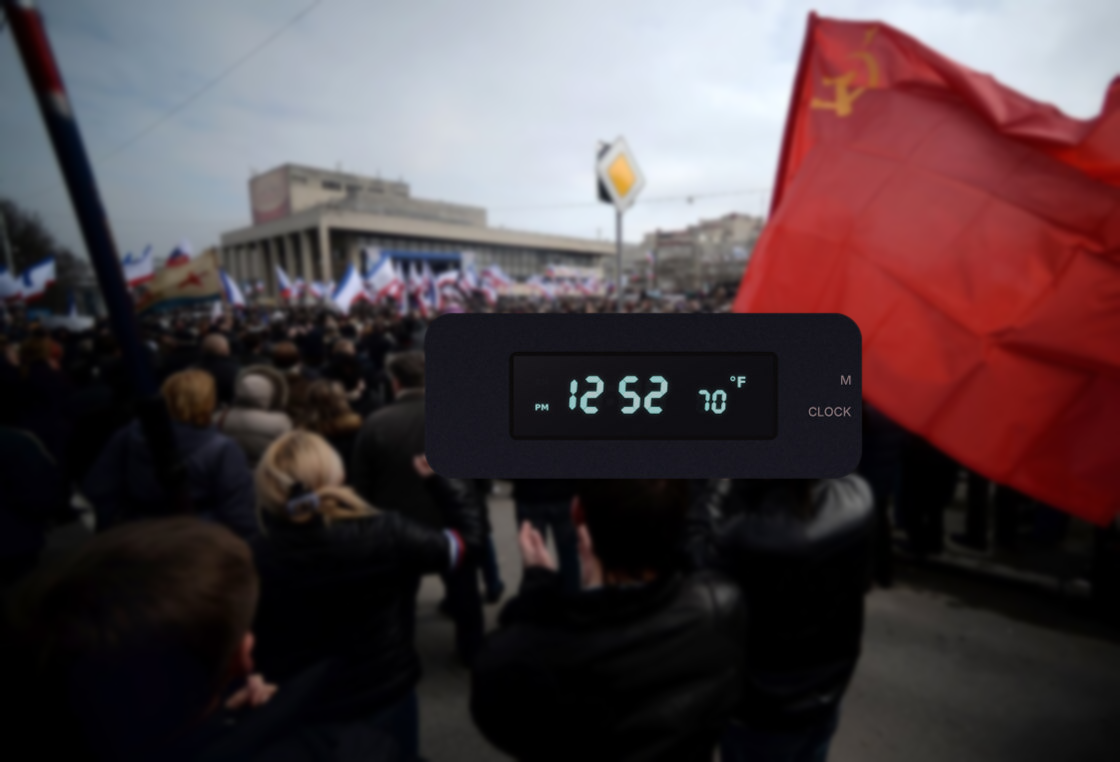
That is 12 h 52 min
